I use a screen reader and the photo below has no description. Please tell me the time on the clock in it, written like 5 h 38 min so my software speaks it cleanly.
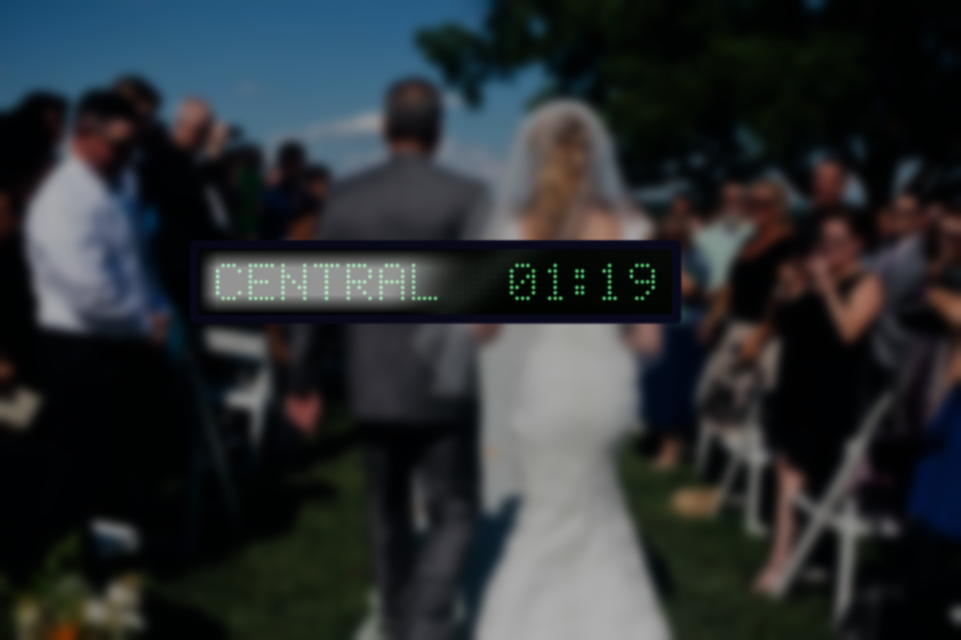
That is 1 h 19 min
